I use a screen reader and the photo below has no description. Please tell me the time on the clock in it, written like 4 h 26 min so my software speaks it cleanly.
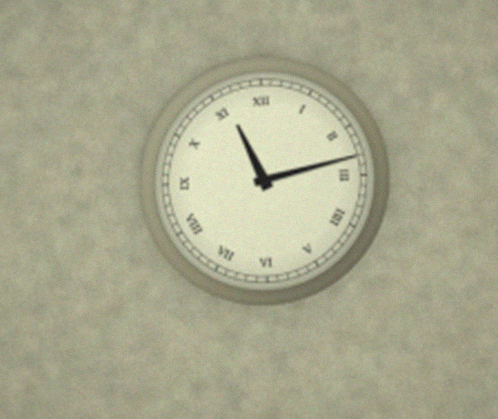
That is 11 h 13 min
